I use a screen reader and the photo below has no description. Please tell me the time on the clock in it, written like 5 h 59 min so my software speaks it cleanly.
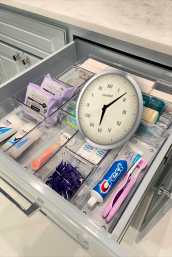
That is 6 h 08 min
